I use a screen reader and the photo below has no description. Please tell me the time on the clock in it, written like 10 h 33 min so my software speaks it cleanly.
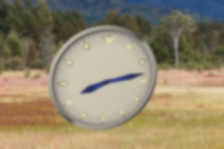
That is 8 h 13 min
